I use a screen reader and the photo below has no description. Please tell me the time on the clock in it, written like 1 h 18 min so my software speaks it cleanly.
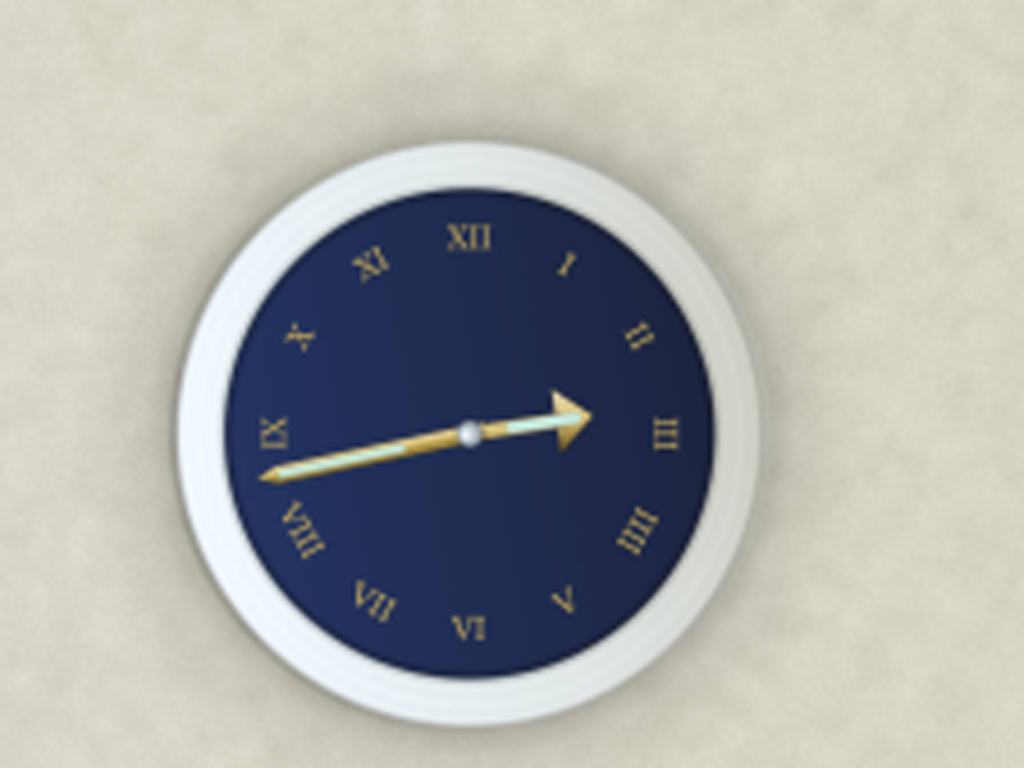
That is 2 h 43 min
